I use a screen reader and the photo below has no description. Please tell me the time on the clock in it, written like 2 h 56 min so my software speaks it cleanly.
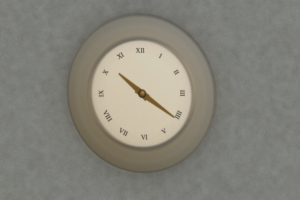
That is 10 h 21 min
